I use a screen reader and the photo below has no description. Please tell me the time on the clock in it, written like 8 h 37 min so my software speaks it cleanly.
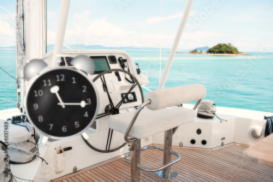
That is 11 h 16 min
